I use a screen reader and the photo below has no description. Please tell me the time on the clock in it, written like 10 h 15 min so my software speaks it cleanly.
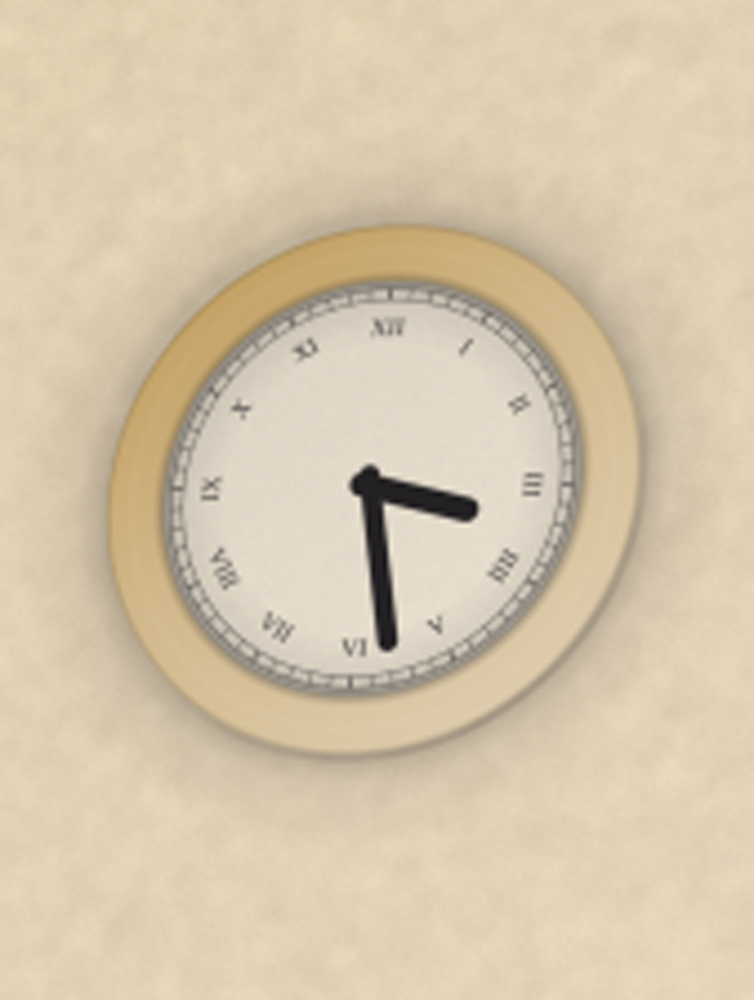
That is 3 h 28 min
